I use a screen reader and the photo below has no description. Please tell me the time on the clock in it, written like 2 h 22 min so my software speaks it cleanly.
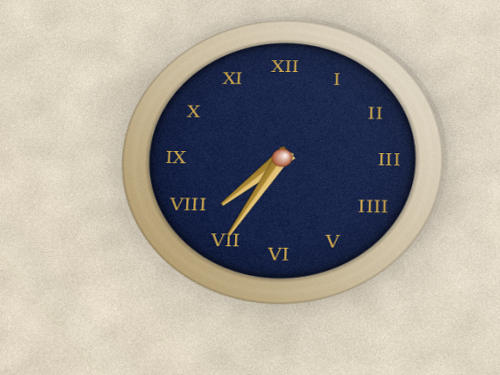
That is 7 h 35 min
